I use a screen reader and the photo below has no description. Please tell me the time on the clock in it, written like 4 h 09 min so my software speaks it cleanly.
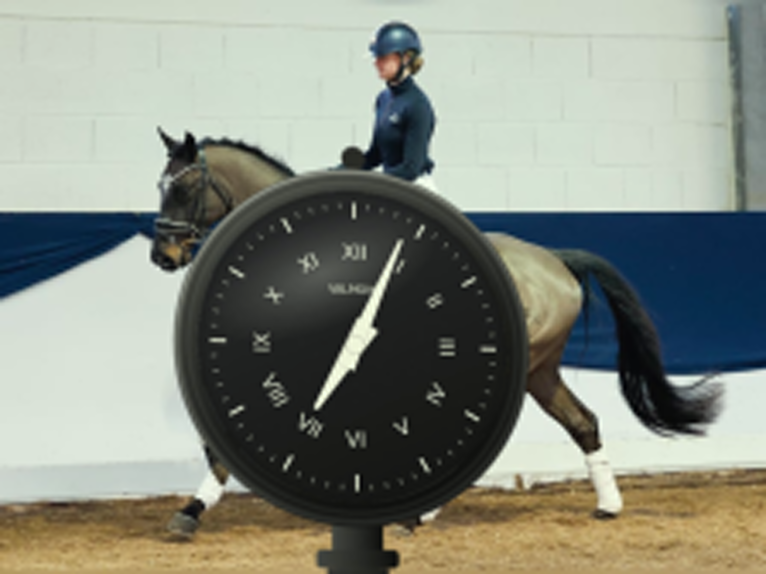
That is 7 h 04 min
